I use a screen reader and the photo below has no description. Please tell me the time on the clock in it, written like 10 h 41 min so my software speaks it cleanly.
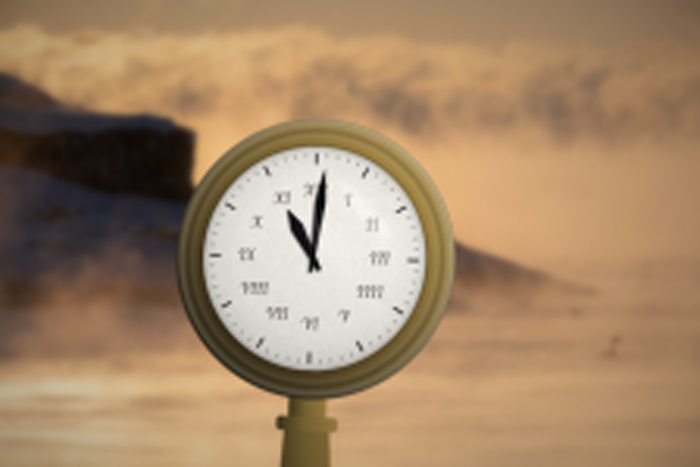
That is 11 h 01 min
